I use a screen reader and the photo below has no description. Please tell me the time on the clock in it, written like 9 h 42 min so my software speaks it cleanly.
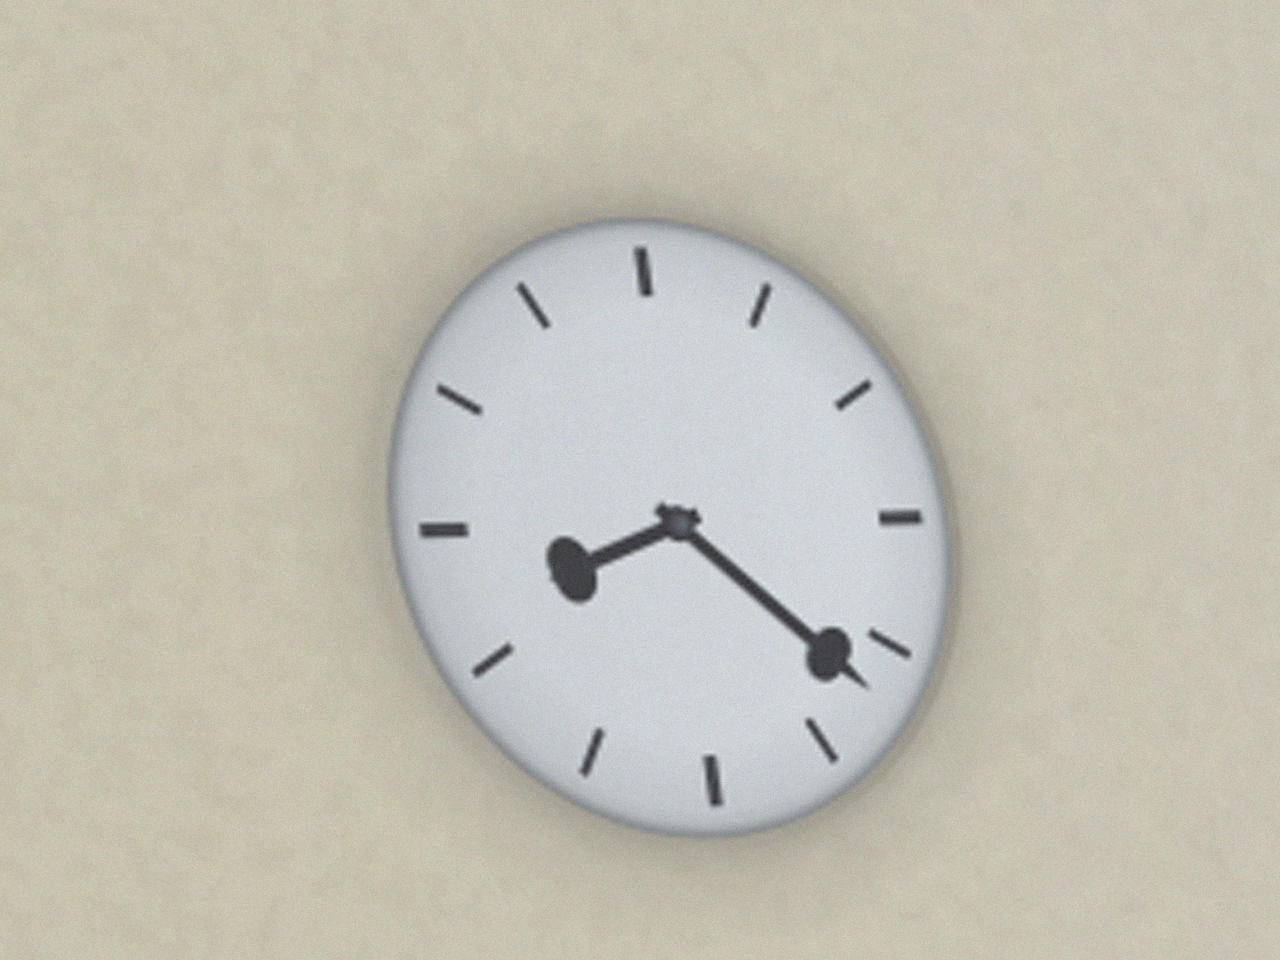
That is 8 h 22 min
